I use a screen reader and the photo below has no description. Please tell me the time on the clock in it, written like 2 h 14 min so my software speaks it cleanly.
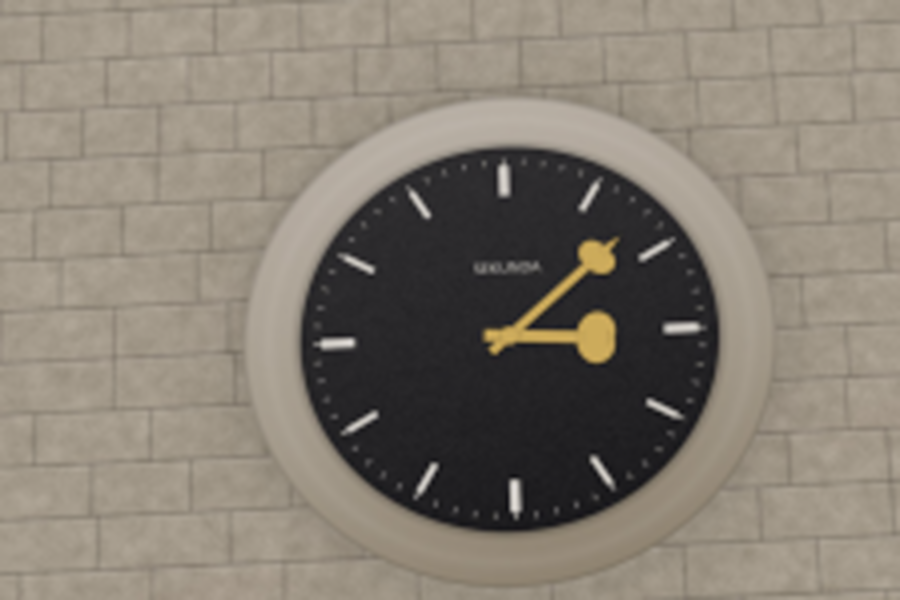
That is 3 h 08 min
